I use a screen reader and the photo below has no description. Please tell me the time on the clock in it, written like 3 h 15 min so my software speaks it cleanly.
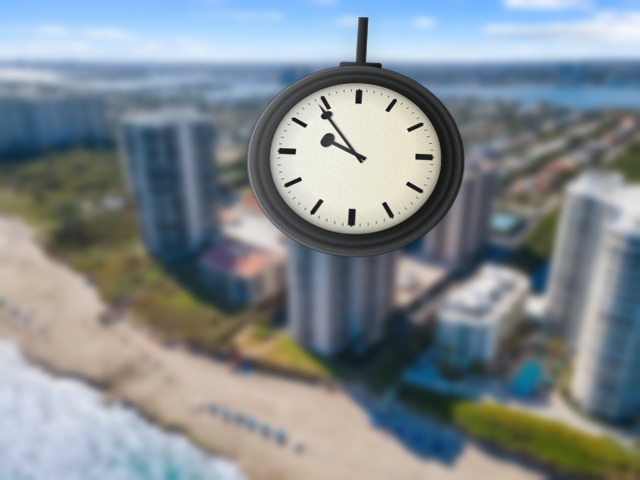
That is 9 h 54 min
